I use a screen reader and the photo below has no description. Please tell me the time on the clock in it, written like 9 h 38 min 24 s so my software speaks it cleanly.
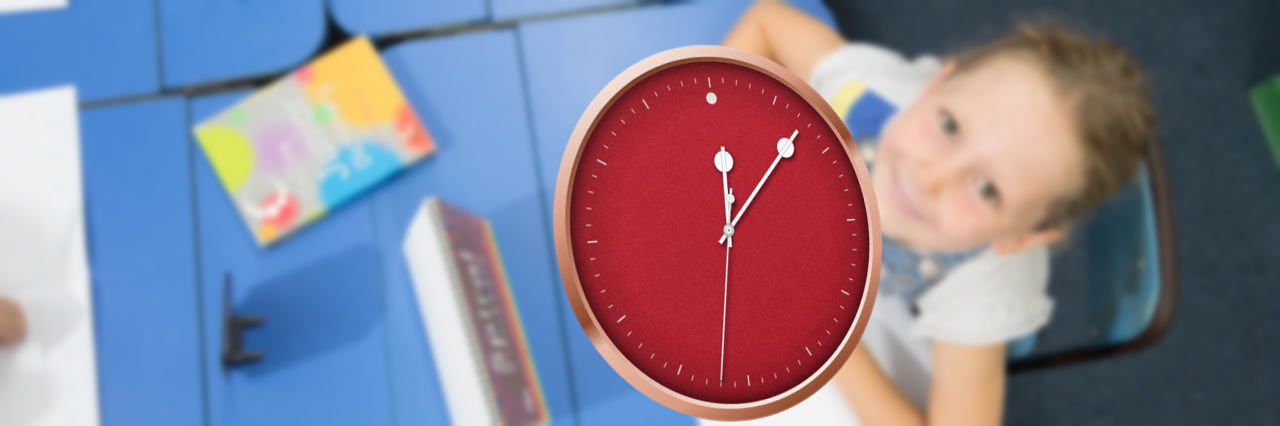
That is 12 h 07 min 32 s
